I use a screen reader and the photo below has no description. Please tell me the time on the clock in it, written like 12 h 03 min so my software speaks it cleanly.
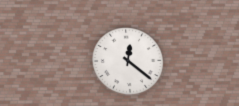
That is 12 h 22 min
